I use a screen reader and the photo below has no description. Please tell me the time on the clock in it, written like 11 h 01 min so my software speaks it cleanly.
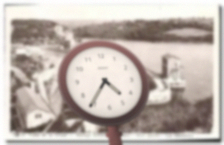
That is 4 h 36 min
